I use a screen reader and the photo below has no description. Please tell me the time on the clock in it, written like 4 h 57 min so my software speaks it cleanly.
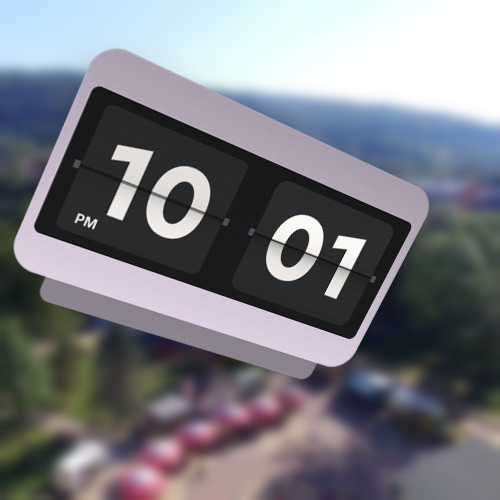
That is 10 h 01 min
